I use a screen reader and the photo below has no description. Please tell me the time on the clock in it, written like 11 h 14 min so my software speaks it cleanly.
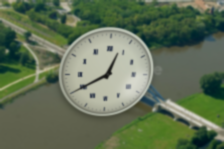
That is 12 h 40 min
